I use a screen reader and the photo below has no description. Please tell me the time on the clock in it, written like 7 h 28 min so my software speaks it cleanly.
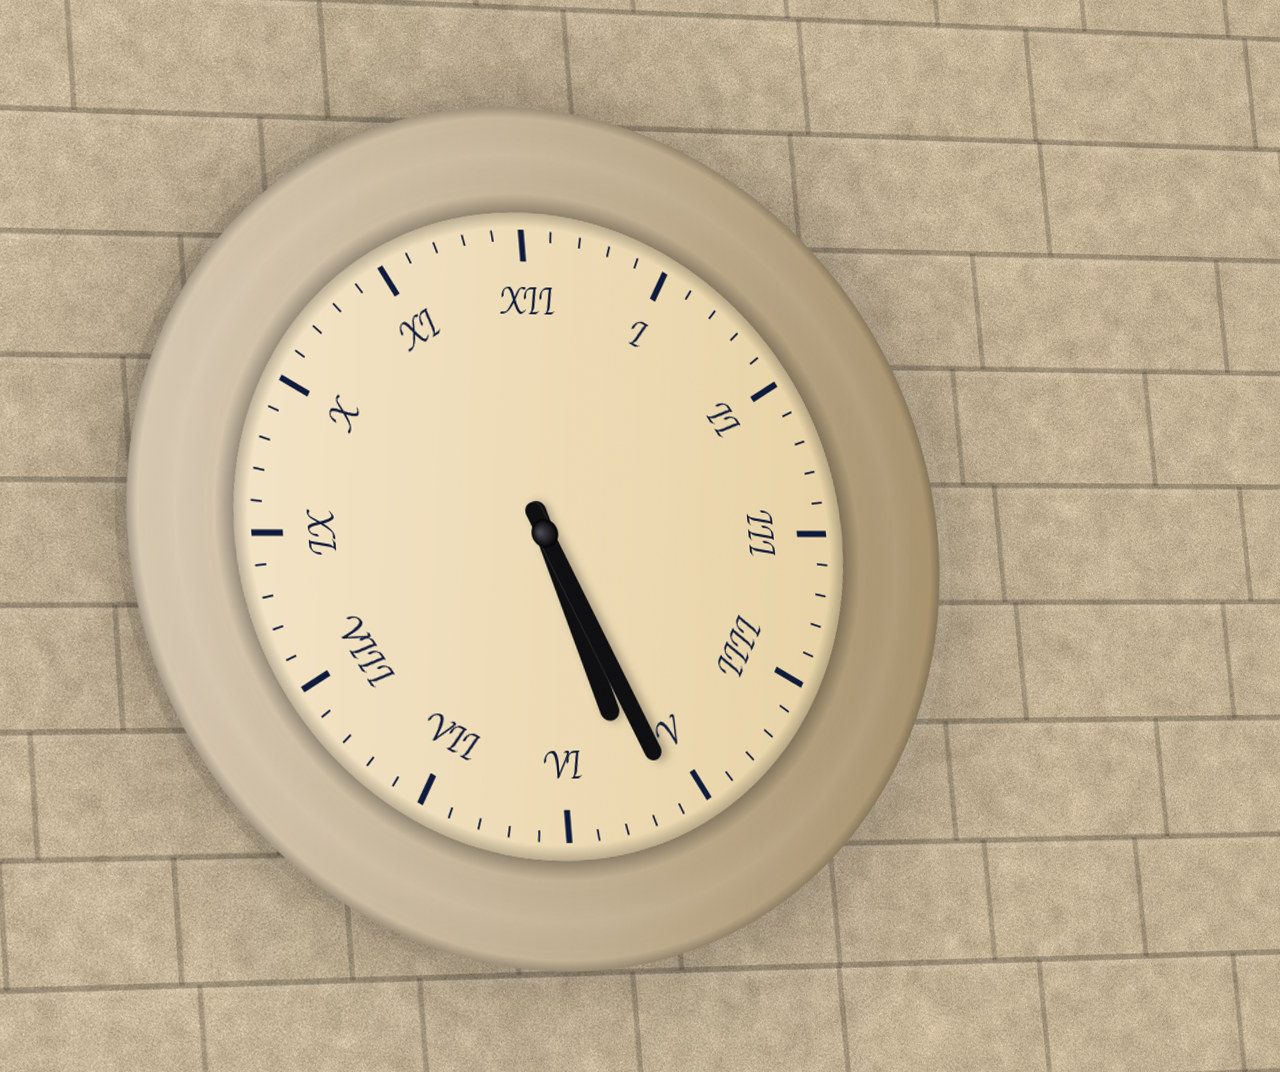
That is 5 h 26 min
